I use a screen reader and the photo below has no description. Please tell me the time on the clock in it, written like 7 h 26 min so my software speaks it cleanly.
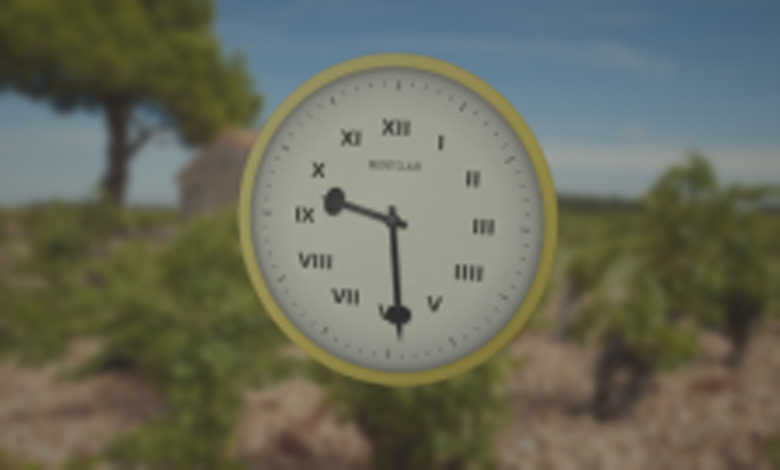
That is 9 h 29 min
